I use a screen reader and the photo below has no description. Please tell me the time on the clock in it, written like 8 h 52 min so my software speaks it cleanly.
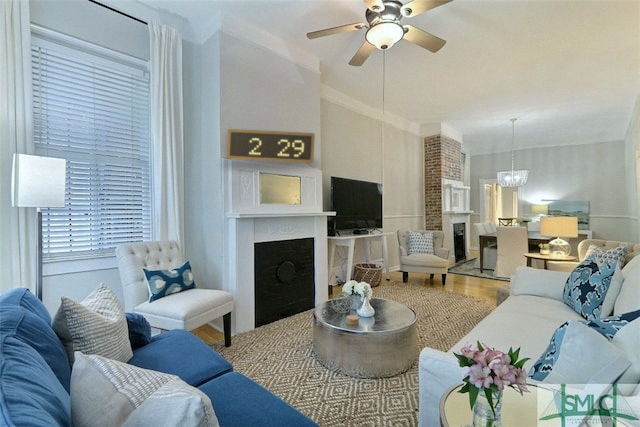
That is 2 h 29 min
